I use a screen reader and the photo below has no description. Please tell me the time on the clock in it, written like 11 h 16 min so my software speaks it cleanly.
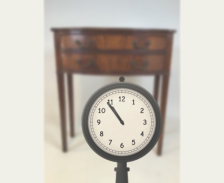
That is 10 h 54 min
